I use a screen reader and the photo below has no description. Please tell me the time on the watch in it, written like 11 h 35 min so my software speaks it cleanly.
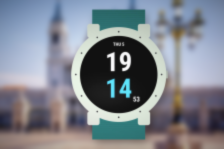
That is 19 h 14 min
